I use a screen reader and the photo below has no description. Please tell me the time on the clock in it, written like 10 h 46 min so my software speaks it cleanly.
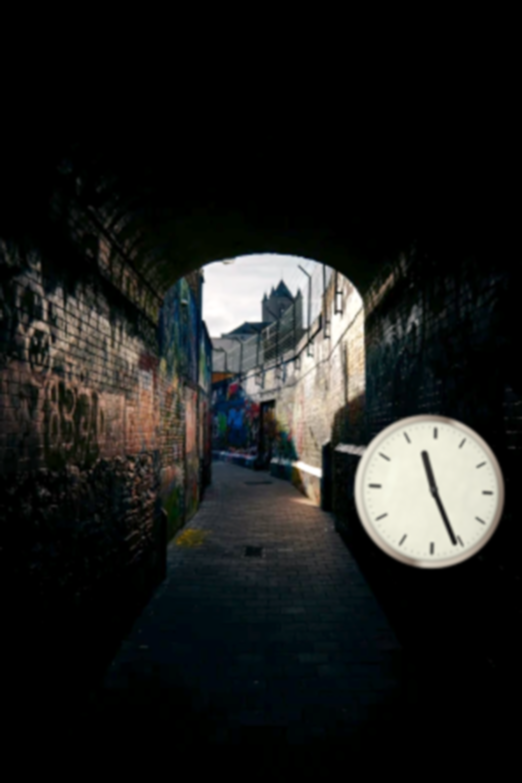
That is 11 h 26 min
